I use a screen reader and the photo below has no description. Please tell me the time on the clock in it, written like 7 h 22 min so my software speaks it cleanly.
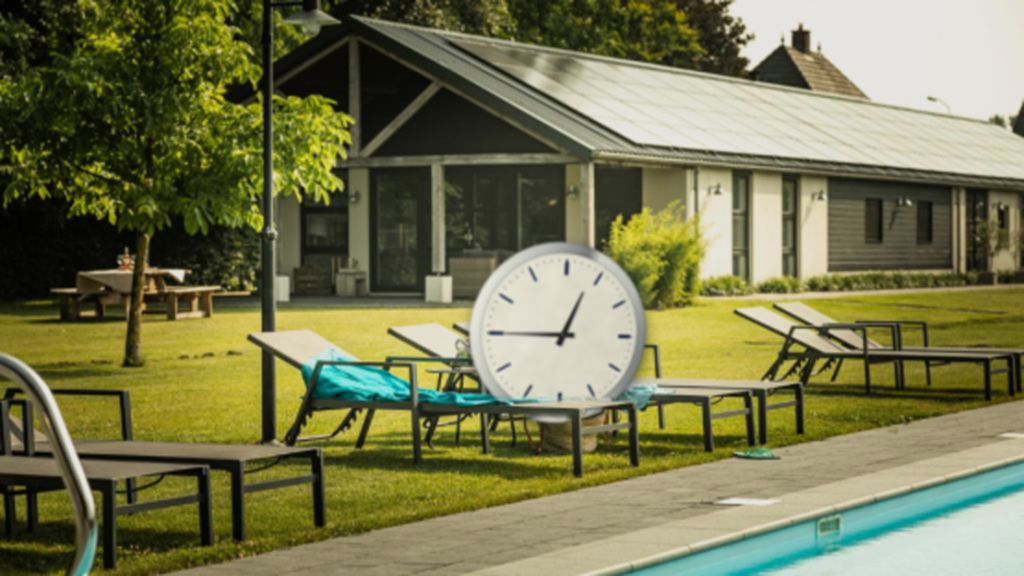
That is 12 h 45 min
